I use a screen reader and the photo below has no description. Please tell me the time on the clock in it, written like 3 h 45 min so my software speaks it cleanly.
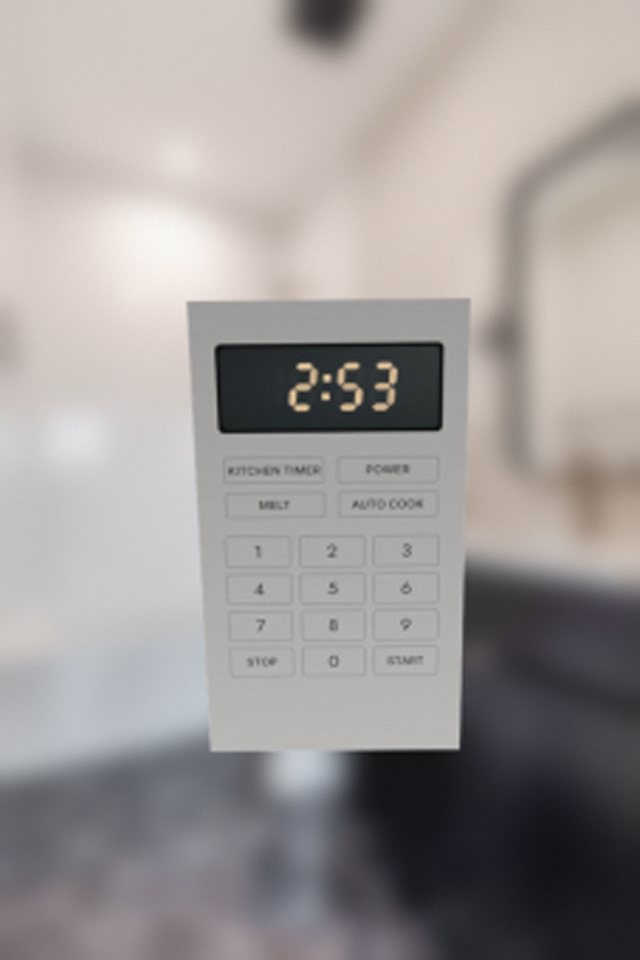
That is 2 h 53 min
